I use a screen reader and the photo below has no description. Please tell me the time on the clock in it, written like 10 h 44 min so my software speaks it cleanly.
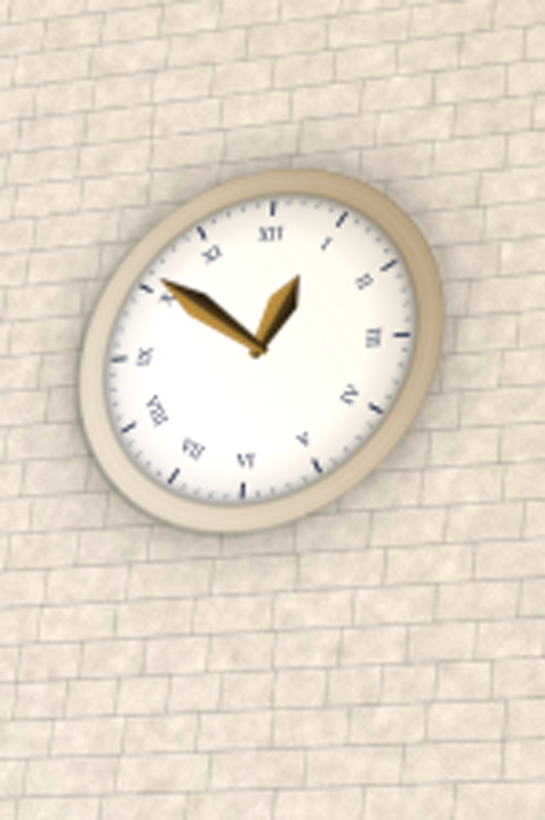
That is 12 h 51 min
